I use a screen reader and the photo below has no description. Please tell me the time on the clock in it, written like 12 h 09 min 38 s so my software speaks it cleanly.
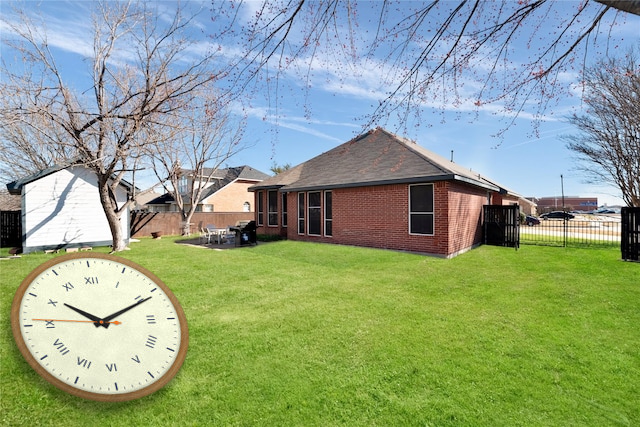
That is 10 h 10 min 46 s
